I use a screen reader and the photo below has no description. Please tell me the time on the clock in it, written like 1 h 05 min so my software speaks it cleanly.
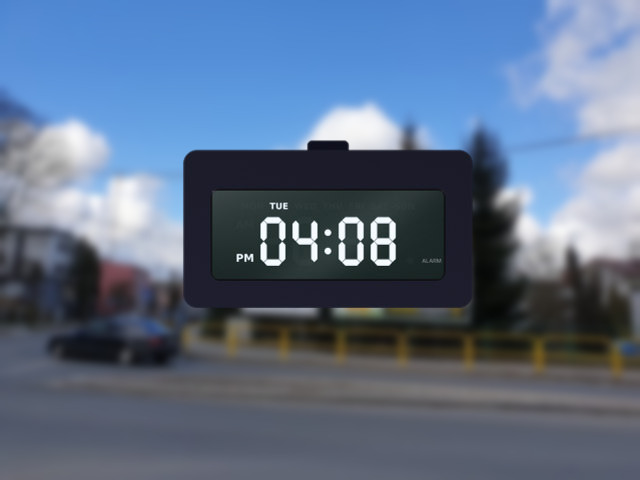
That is 4 h 08 min
